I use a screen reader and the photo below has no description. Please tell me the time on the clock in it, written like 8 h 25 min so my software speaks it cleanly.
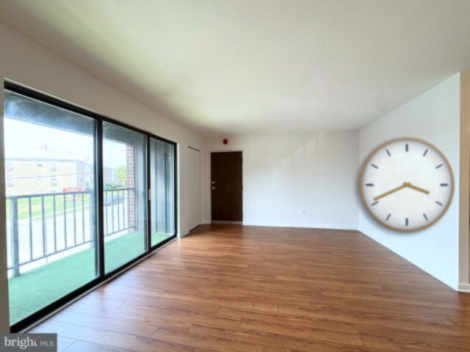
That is 3 h 41 min
